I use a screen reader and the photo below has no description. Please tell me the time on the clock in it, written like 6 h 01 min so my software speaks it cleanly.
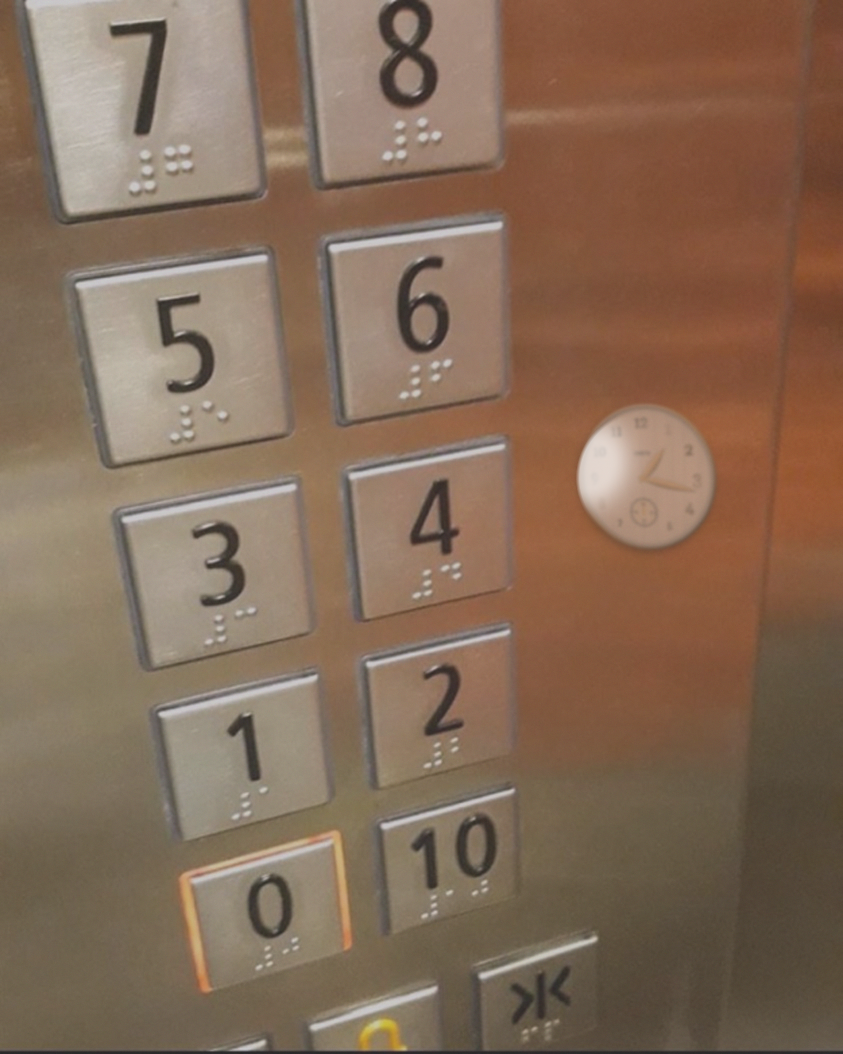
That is 1 h 17 min
